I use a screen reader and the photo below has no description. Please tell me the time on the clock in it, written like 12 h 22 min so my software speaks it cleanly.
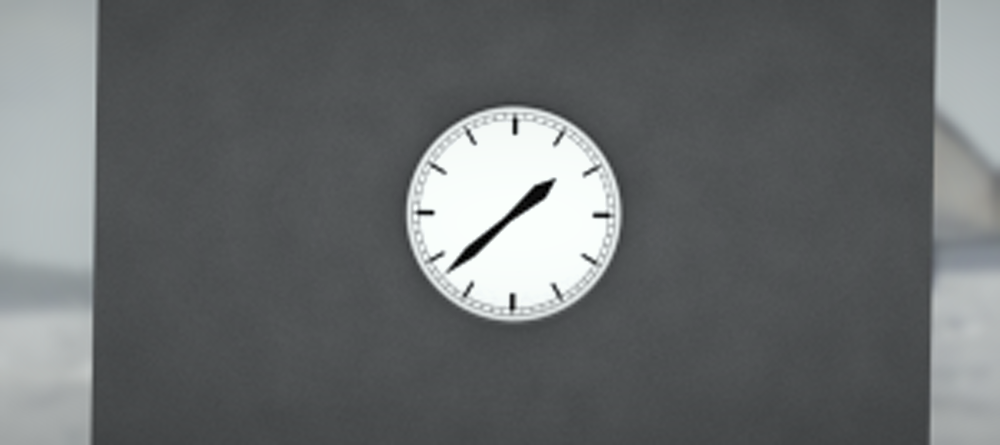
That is 1 h 38 min
